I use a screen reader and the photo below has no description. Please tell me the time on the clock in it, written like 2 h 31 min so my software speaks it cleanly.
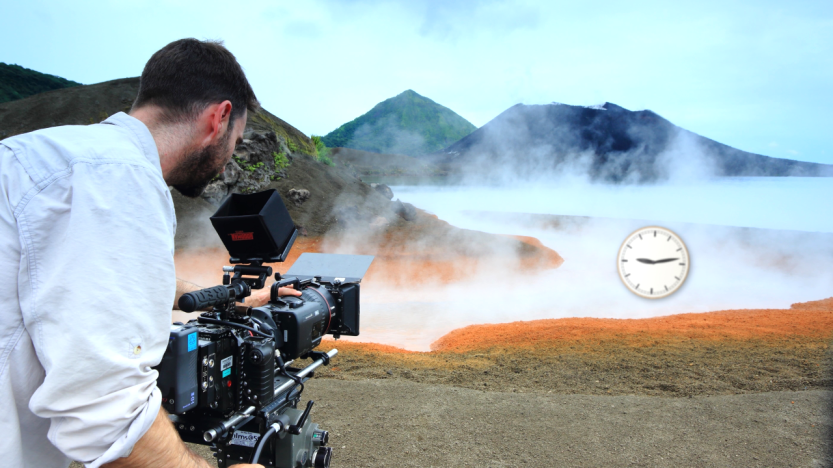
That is 9 h 13 min
